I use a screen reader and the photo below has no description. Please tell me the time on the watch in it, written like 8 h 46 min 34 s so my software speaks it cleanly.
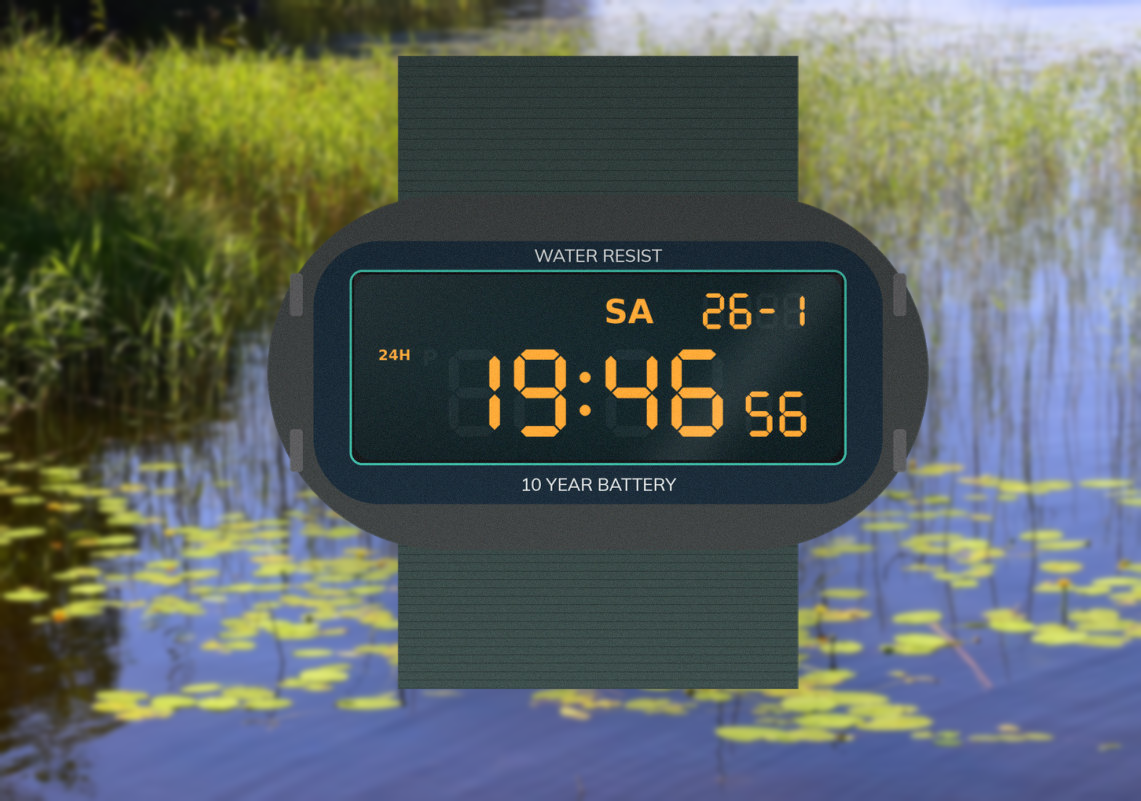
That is 19 h 46 min 56 s
